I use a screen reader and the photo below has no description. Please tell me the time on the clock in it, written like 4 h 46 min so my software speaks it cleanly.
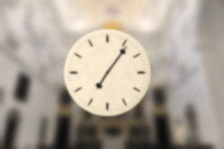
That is 7 h 06 min
